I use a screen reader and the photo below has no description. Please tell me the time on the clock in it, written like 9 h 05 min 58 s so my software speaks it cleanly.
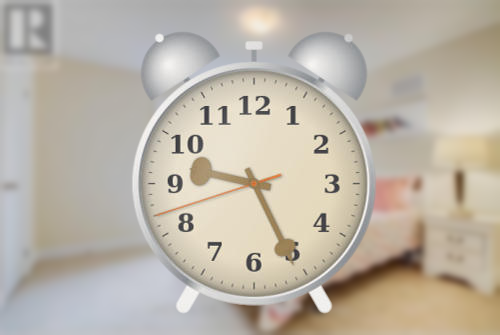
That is 9 h 25 min 42 s
